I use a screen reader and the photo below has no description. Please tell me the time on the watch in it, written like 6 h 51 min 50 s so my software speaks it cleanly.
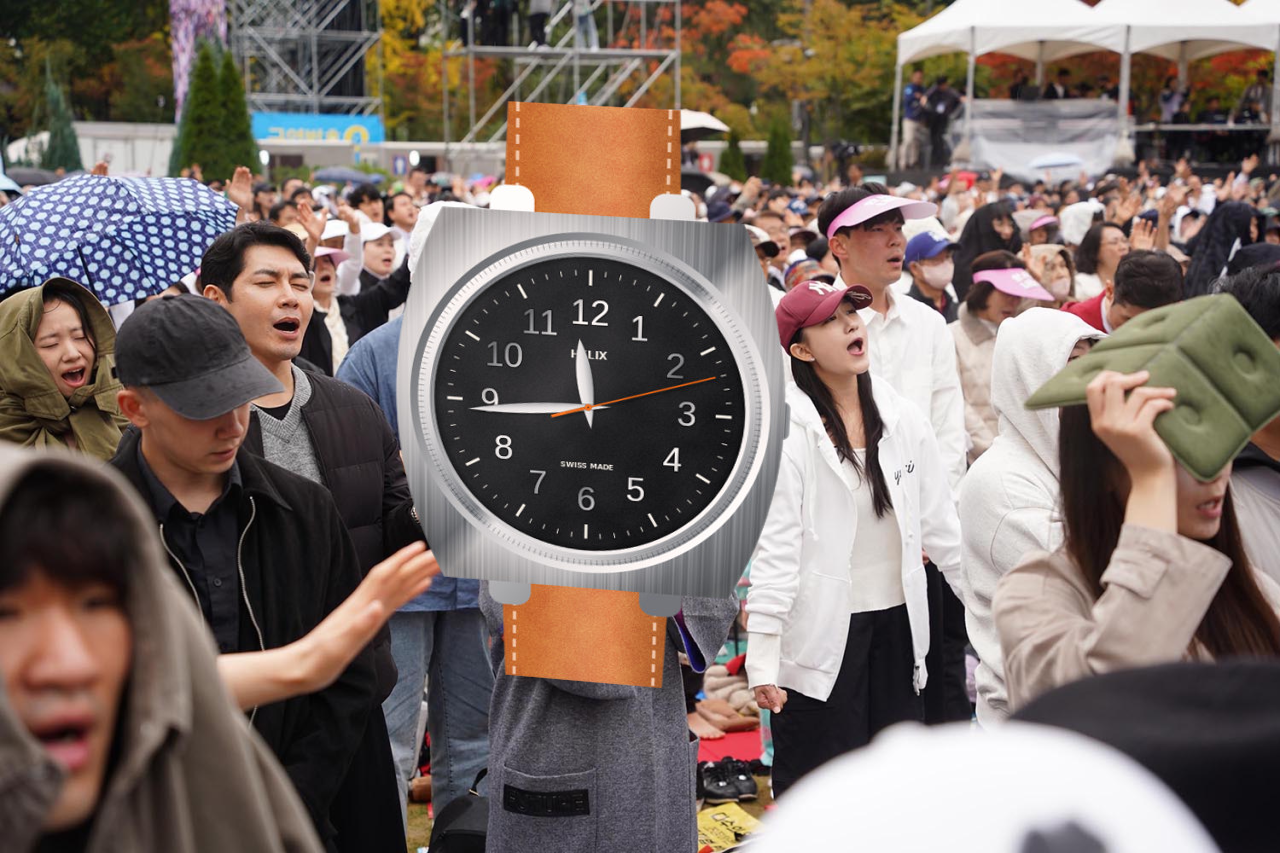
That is 11 h 44 min 12 s
